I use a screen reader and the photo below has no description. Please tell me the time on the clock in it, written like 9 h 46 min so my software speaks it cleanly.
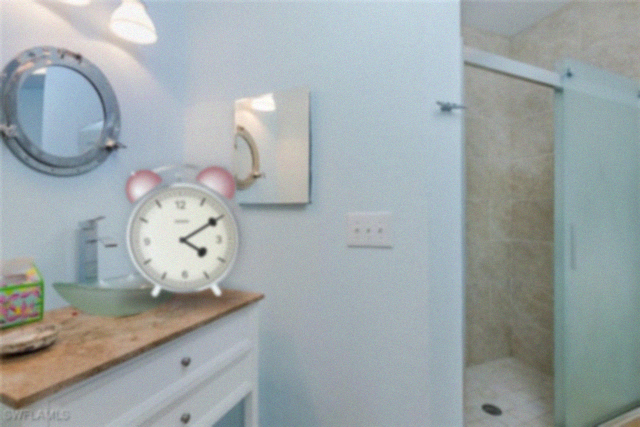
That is 4 h 10 min
